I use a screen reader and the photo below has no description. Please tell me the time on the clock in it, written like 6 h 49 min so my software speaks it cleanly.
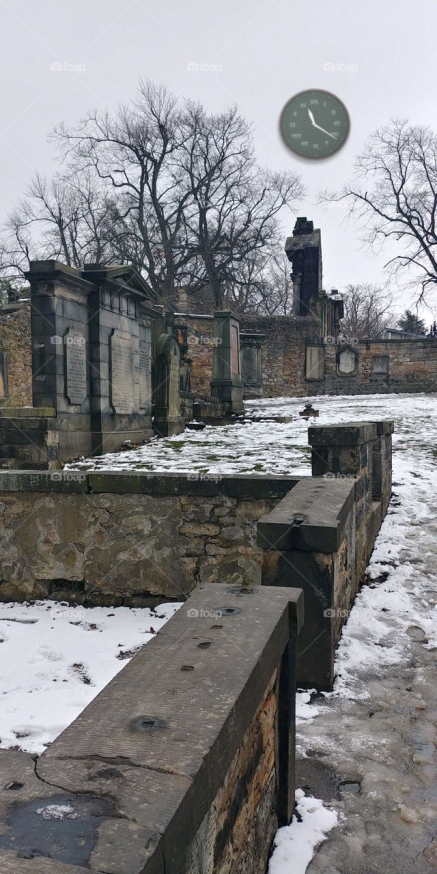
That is 11 h 21 min
